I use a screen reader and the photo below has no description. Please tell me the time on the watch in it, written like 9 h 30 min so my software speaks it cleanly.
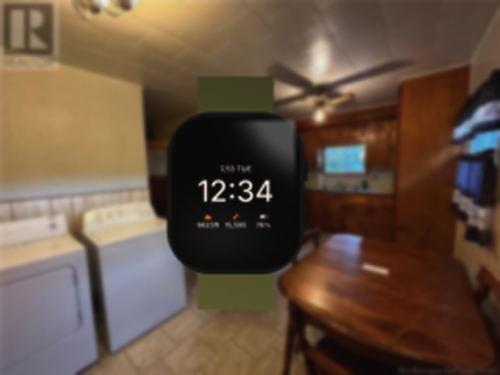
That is 12 h 34 min
